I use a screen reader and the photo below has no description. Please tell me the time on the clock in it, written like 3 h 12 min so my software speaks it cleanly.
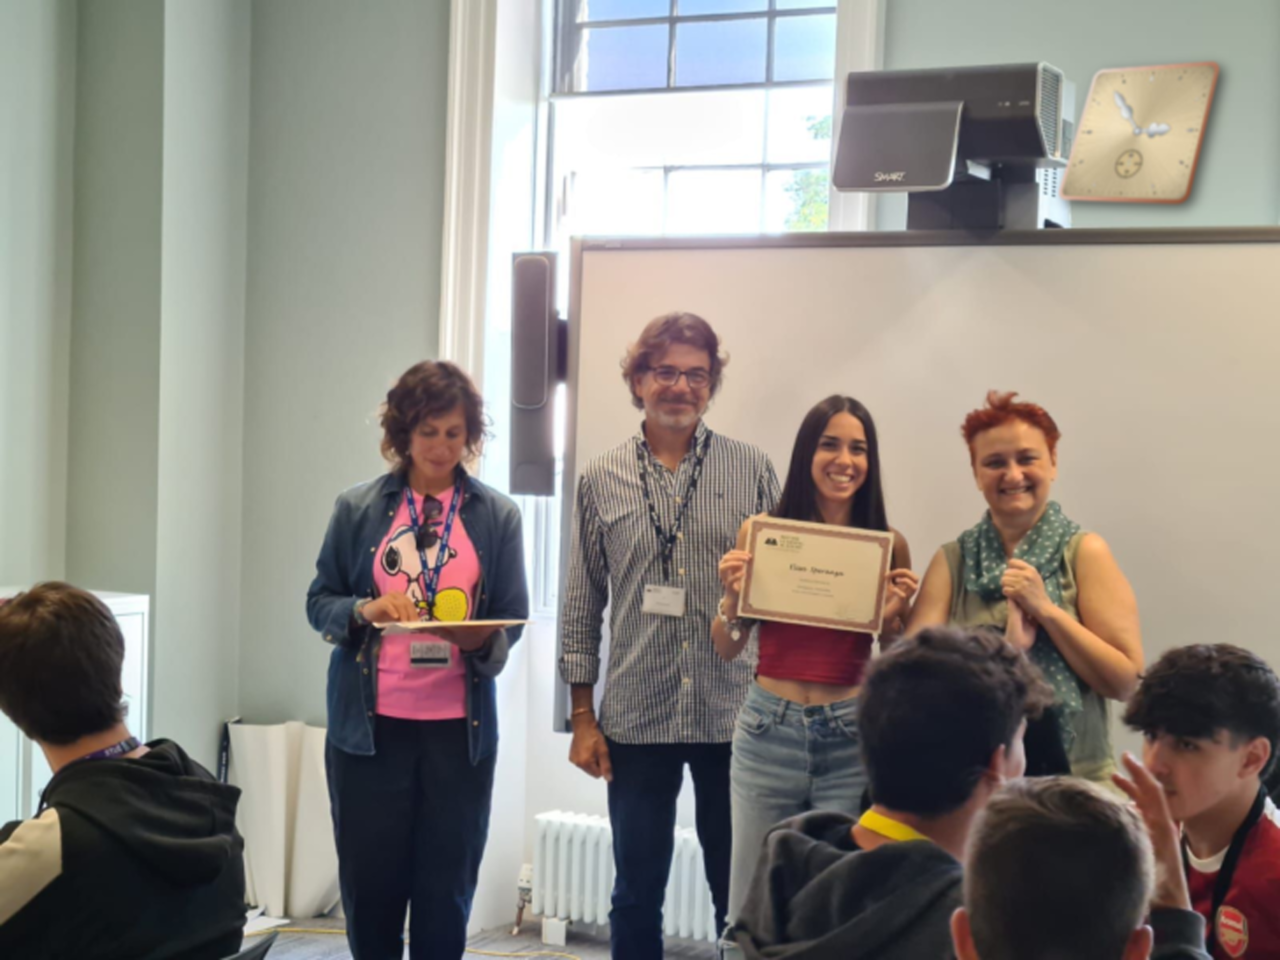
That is 2 h 53 min
